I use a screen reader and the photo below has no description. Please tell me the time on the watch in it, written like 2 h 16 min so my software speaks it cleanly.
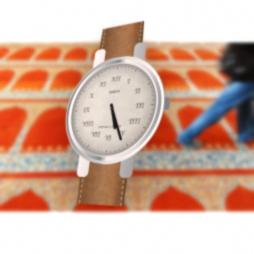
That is 5 h 26 min
